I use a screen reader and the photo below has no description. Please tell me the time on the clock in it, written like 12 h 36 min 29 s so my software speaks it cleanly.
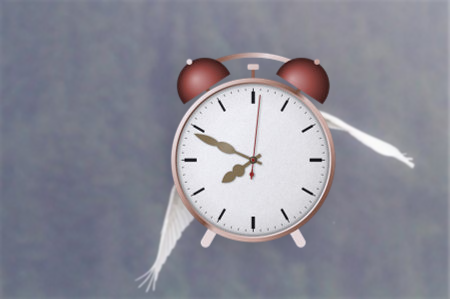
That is 7 h 49 min 01 s
